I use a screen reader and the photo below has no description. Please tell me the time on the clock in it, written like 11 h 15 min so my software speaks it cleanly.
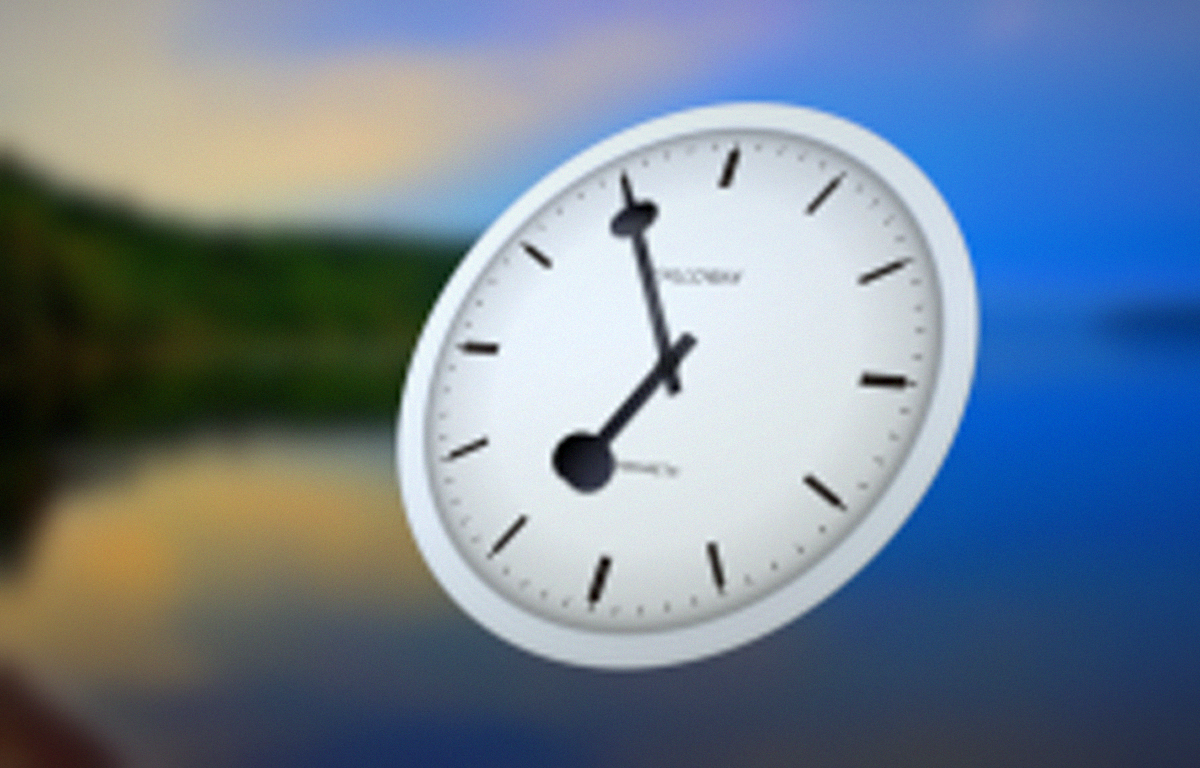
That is 6 h 55 min
